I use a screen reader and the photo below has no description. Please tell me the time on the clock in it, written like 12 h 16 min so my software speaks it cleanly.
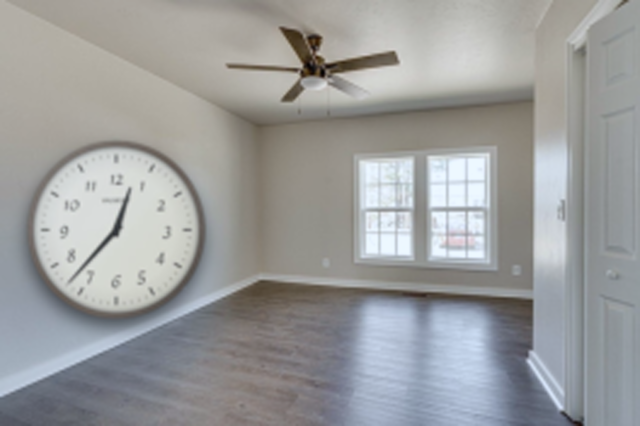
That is 12 h 37 min
